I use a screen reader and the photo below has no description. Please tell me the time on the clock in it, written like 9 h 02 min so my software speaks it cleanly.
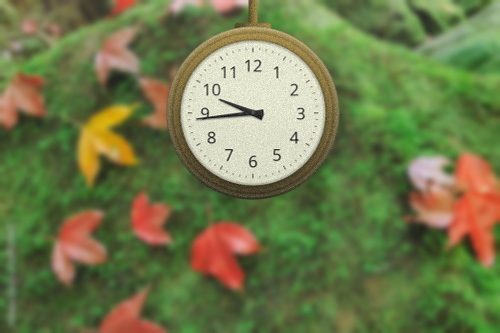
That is 9 h 44 min
